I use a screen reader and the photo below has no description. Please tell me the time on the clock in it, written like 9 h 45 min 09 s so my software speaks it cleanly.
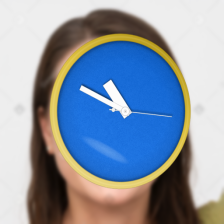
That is 10 h 49 min 16 s
